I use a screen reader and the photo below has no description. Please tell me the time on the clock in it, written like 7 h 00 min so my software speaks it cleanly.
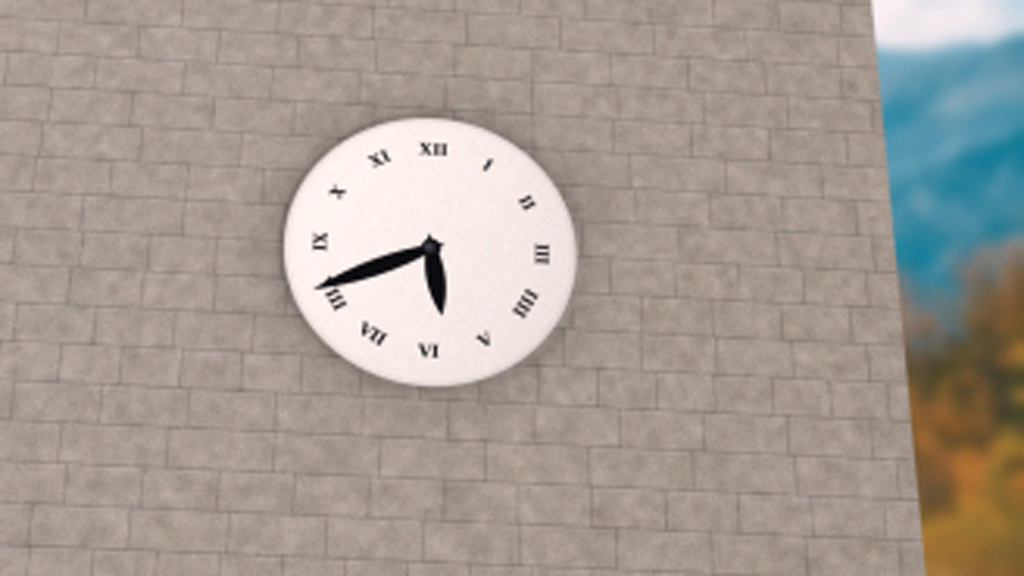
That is 5 h 41 min
